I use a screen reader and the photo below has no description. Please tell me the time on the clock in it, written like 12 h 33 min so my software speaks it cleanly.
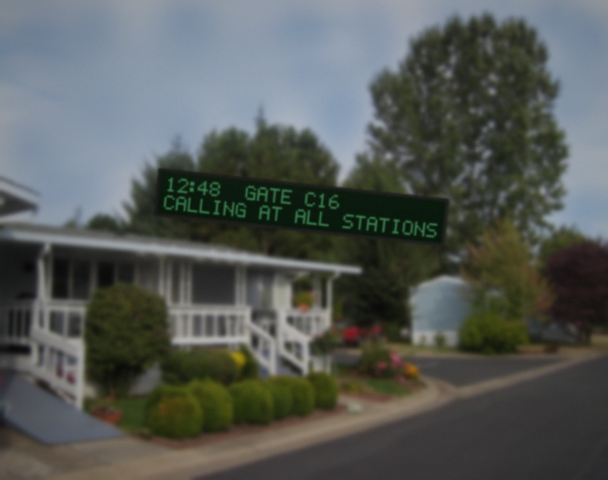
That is 12 h 48 min
